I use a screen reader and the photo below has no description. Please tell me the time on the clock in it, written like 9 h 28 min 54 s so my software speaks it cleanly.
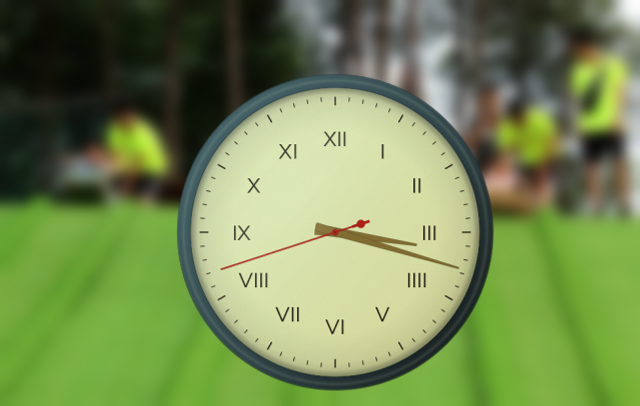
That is 3 h 17 min 42 s
